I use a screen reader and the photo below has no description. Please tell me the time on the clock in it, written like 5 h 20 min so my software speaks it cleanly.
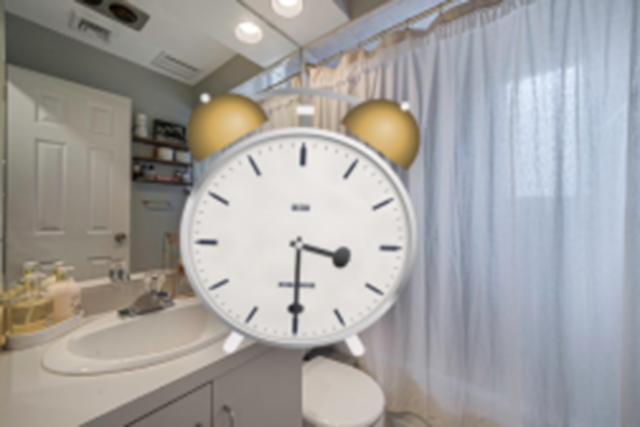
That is 3 h 30 min
